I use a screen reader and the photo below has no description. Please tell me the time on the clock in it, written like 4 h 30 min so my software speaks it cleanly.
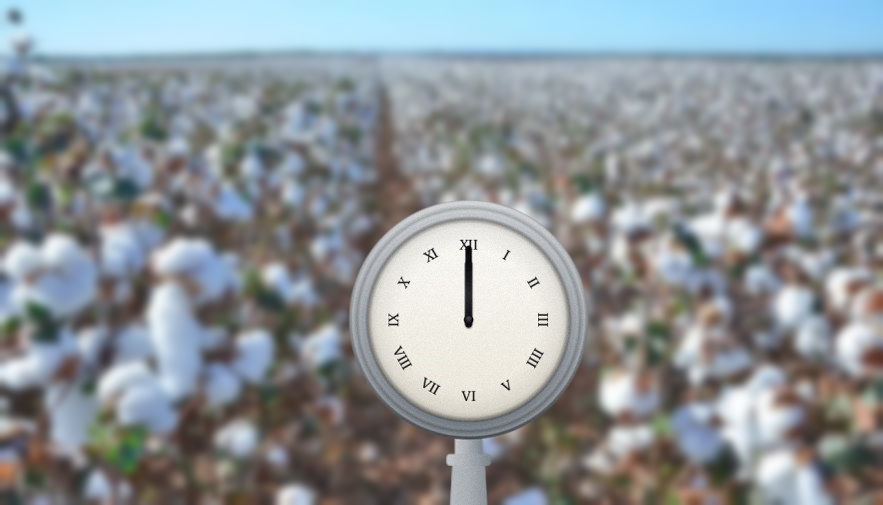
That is 12 h 00 min
